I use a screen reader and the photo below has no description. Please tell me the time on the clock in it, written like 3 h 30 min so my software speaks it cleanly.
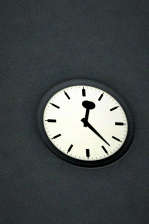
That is 12 h 23 min
